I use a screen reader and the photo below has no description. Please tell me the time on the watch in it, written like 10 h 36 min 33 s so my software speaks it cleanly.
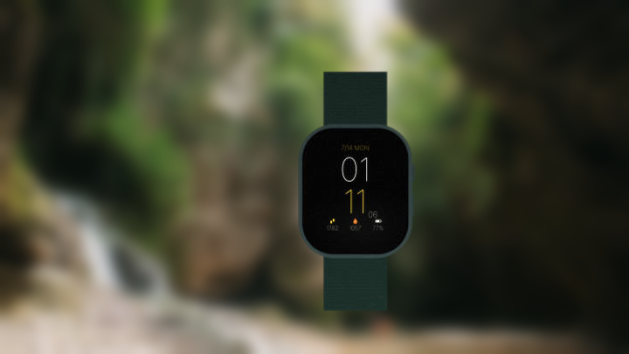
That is 1 h 11 min 06 s
